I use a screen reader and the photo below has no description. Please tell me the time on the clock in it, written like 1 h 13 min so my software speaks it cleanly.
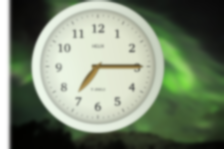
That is 7 h 15 min
